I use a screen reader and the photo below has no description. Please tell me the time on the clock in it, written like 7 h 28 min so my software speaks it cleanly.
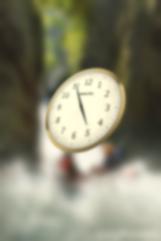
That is 4 h 55 min
